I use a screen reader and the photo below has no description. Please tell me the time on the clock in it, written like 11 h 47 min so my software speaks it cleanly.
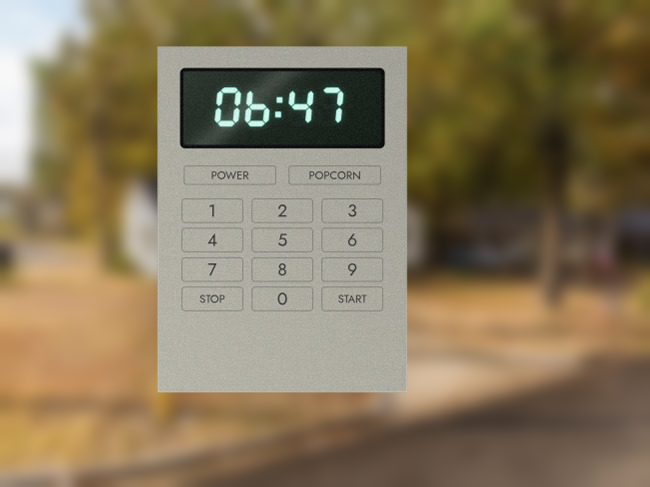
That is 6 h 47 min
